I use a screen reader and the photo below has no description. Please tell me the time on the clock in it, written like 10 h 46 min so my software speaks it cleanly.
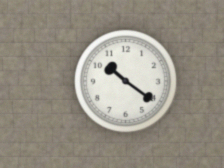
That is 10 h 21 min
